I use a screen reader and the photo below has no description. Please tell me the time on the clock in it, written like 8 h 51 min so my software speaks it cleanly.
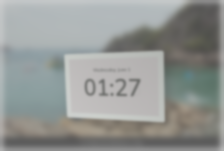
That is 1 h 27 min
